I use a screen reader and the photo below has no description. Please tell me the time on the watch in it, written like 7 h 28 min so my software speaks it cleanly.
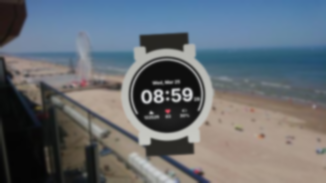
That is 8 h 59 min
